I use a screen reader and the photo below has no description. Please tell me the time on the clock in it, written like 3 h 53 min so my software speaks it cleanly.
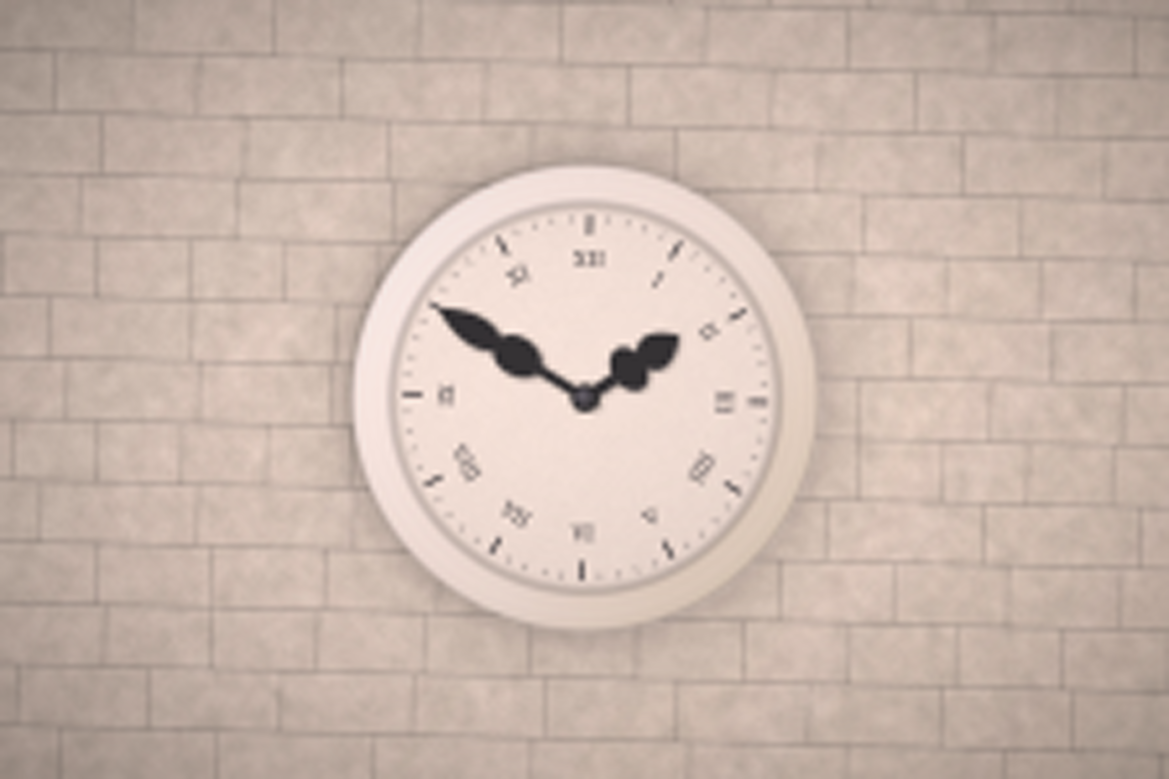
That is 1 h 50 min
